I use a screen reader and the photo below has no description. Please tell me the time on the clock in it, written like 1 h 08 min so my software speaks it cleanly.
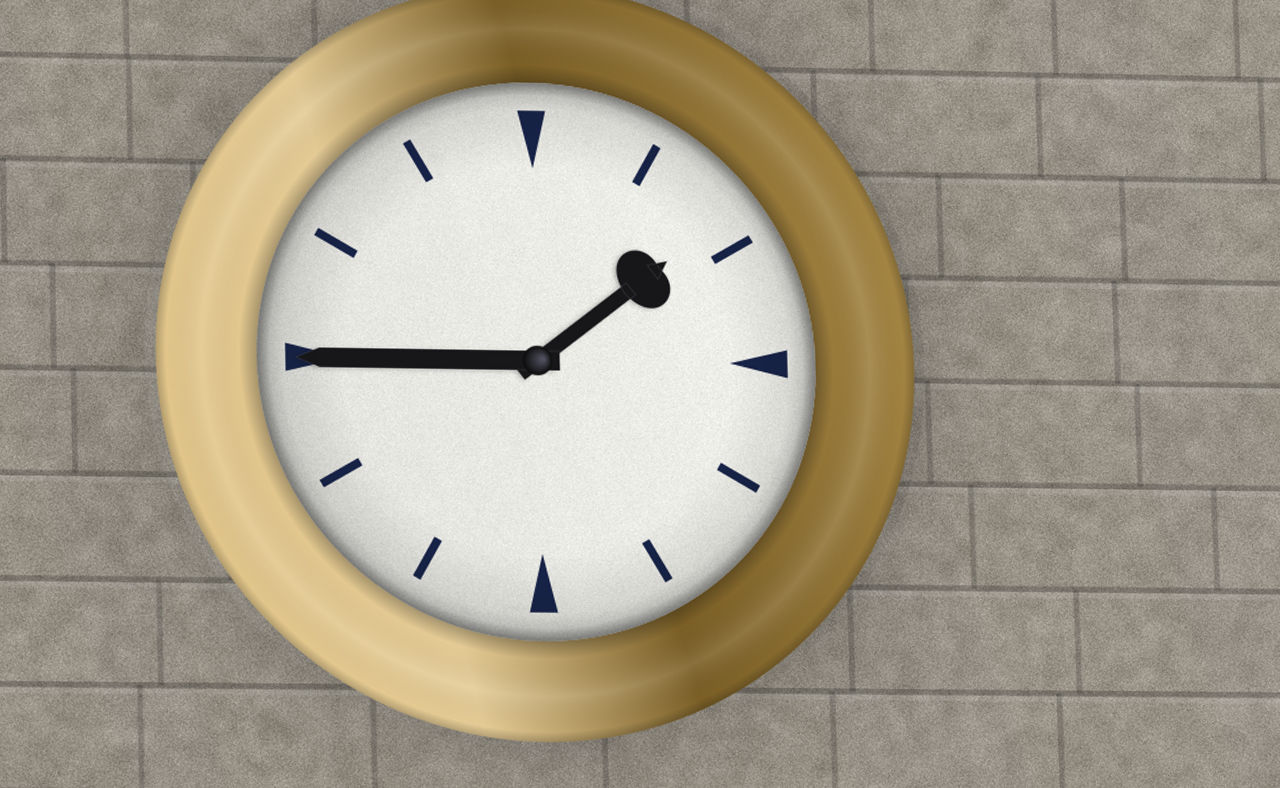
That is 1 h 45 min
